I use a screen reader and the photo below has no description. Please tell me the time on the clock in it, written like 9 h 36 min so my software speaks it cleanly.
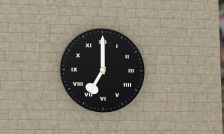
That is 7 h 00 min
